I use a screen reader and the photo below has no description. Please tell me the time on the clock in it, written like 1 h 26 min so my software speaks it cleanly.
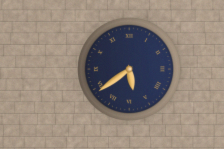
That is 5 h 39 min
